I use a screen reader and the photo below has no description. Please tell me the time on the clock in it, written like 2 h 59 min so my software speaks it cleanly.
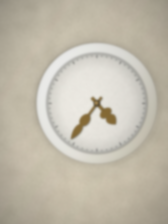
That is 4 h 36 min
